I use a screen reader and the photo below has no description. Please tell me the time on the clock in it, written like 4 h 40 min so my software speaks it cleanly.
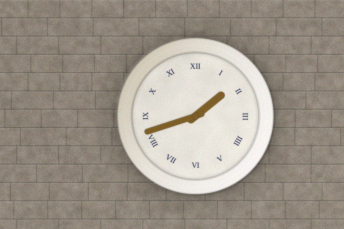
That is 1 h 42 min
